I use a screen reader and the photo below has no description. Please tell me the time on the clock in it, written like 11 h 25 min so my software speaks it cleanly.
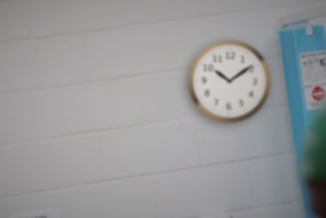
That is 10 h 09 min
